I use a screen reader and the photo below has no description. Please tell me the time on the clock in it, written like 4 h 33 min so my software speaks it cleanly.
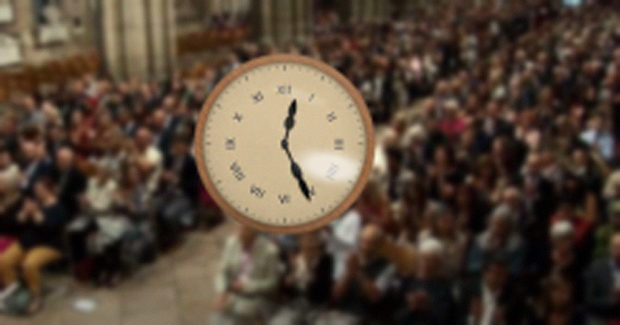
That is 12 h 26 min
